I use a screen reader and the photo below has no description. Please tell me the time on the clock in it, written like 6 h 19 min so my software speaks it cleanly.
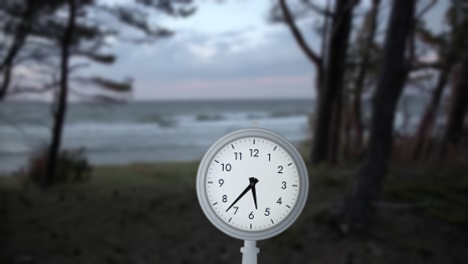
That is 5 h 37 min
